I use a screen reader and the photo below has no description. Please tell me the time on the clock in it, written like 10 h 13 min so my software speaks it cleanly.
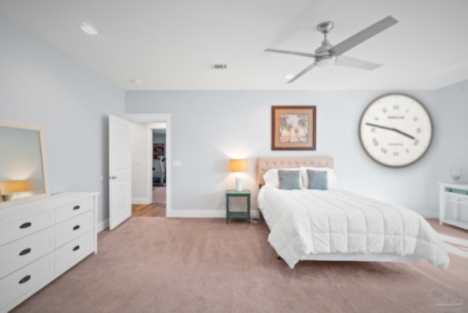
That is 3 h 47 min
